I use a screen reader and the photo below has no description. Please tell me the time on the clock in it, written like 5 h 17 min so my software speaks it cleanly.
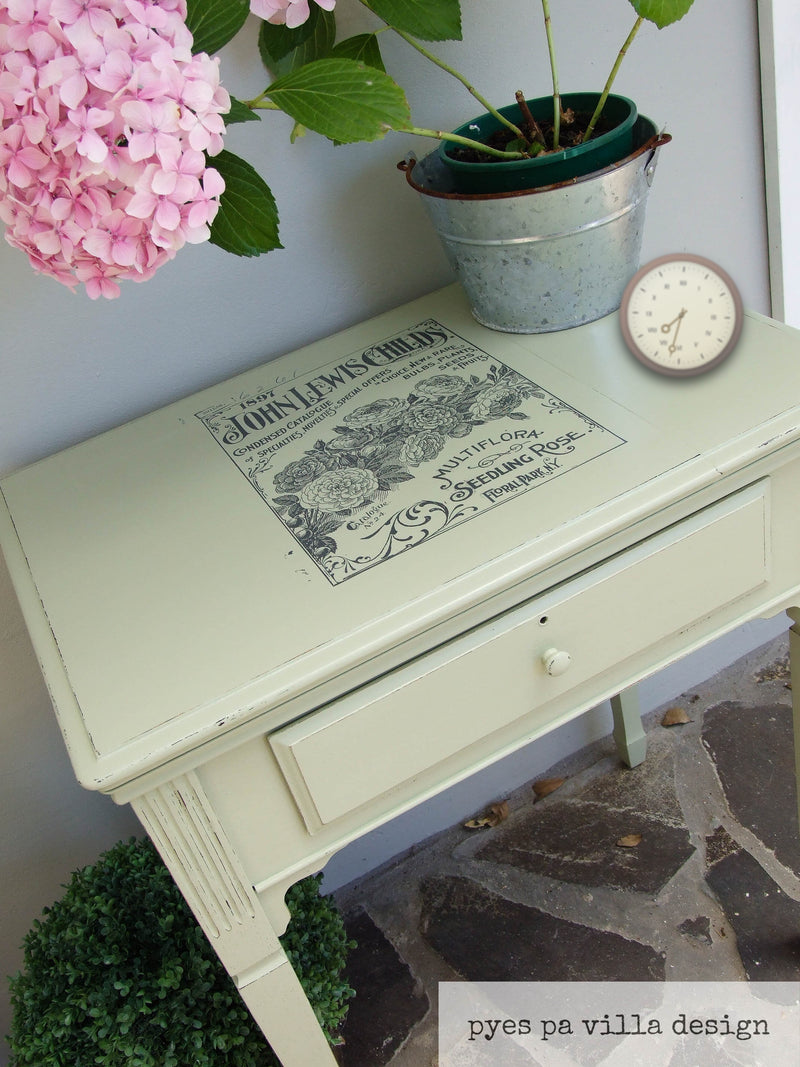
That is 7 h 32 min
